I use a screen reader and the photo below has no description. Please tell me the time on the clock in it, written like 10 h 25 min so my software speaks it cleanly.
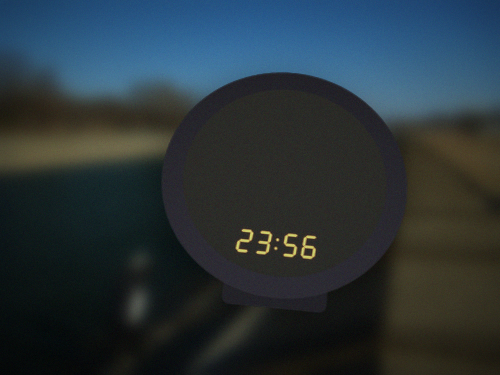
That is 23 h 56 min
